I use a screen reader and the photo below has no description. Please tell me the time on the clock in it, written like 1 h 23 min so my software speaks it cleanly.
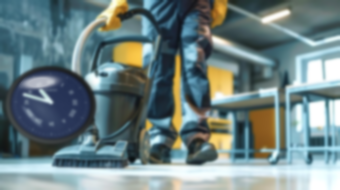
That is 10 h 48 min
